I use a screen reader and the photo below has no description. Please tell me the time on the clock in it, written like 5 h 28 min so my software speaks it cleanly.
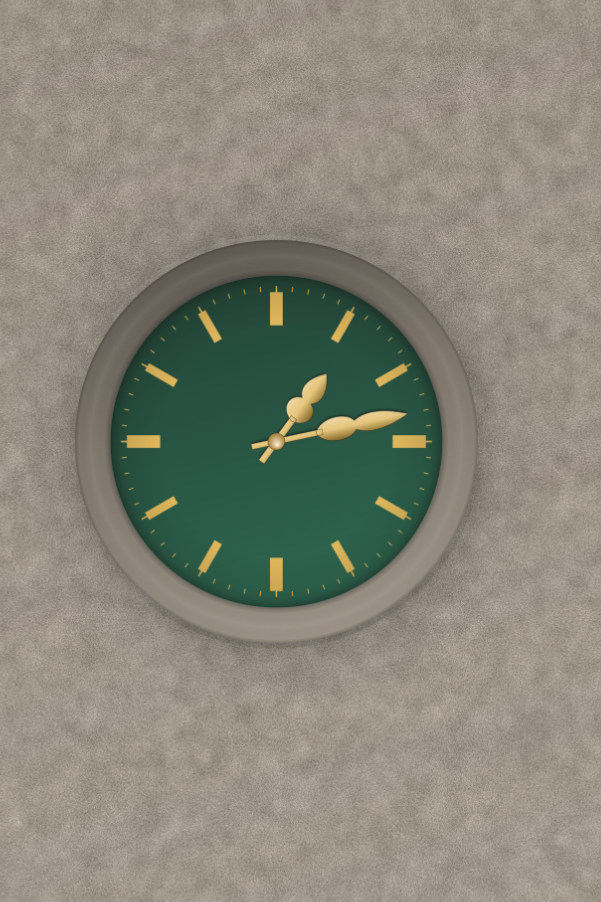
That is 1 h 13 min
